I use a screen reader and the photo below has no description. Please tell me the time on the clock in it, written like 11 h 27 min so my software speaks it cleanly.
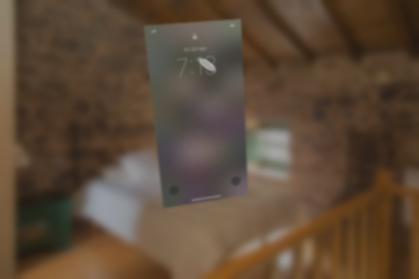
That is 7 h 13 min
